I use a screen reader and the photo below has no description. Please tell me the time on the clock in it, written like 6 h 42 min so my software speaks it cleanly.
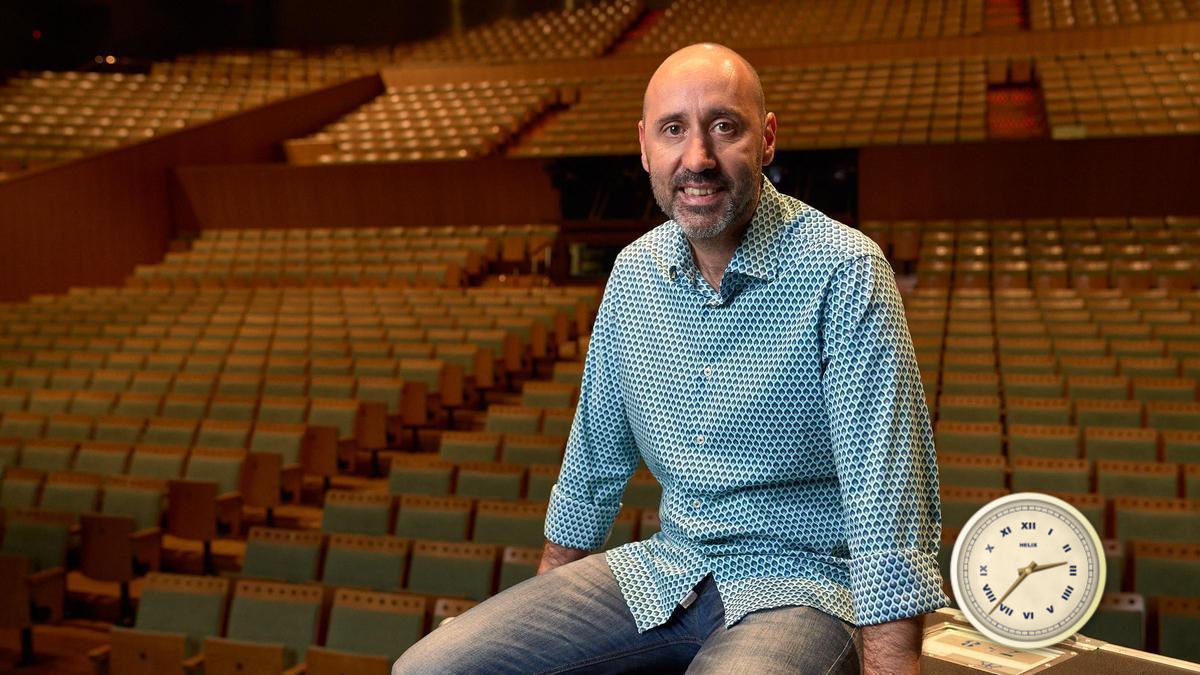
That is 2 h 37 min
